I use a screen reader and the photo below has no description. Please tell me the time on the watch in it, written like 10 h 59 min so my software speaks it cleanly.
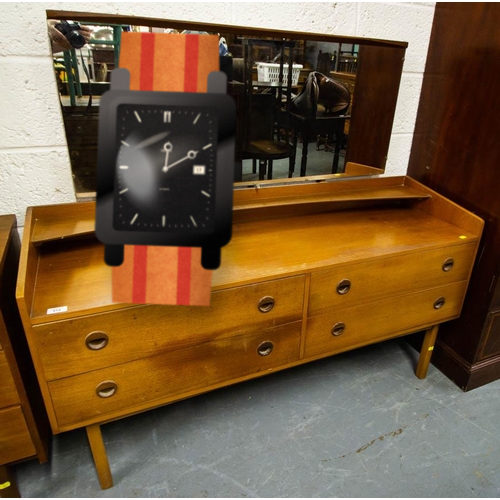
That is 12 h 10 min
